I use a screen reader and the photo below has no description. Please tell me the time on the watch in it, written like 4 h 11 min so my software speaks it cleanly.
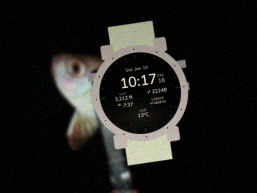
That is 10 h 17 min
